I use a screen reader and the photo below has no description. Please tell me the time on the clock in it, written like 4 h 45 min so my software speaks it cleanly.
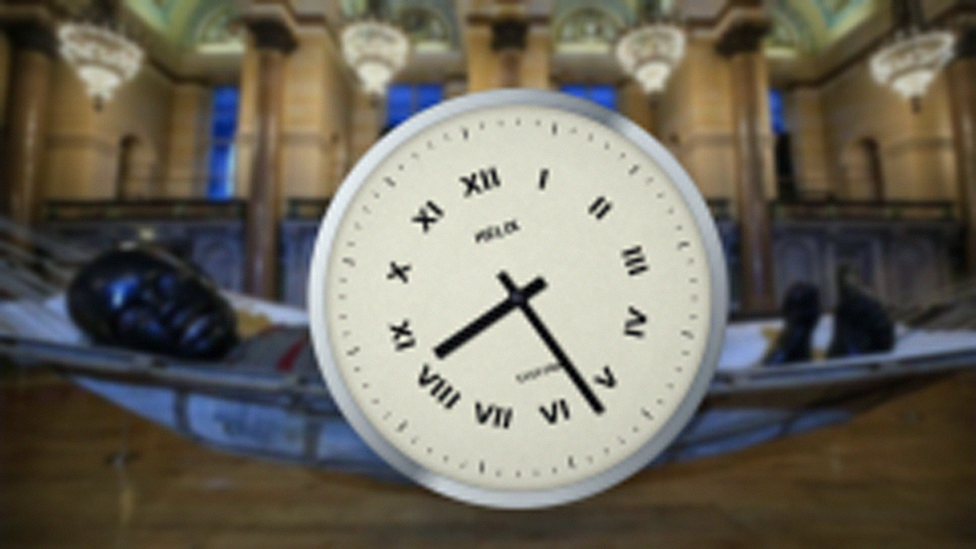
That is 8 h 27 min
